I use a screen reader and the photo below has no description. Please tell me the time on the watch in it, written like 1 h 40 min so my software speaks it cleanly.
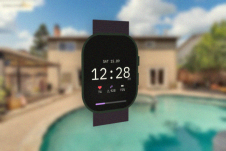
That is 12 h 28 min
